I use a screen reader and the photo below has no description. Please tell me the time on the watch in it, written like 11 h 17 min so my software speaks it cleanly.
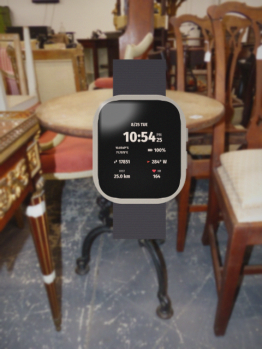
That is 10 h 54 min
